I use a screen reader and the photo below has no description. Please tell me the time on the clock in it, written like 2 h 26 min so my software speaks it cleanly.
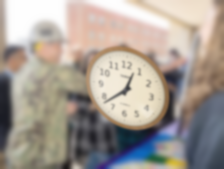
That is 12 h 38 min
